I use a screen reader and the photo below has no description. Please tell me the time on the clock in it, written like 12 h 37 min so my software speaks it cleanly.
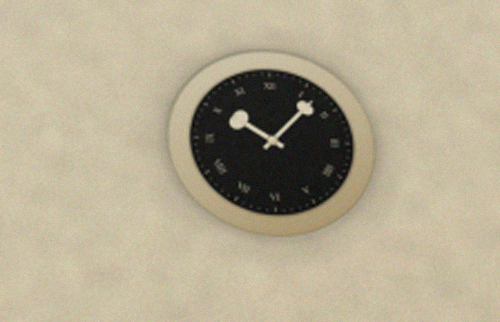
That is 10 h 07 min
